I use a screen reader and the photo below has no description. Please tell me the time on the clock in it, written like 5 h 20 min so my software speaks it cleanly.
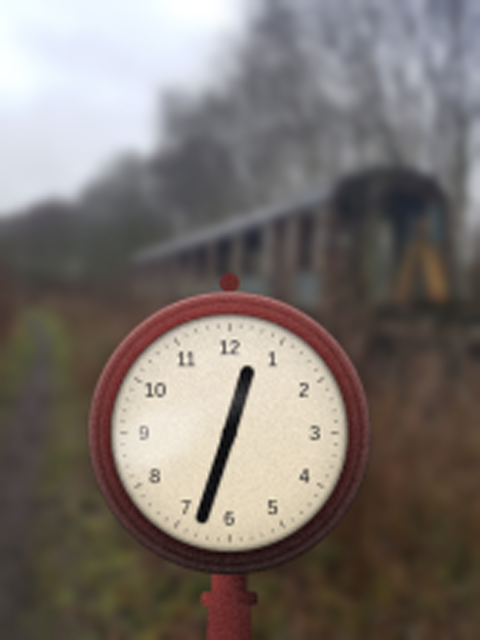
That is 12 h 33 min
